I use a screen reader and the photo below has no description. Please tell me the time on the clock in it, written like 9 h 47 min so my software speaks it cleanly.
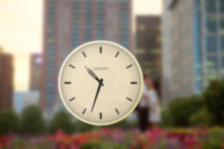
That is 10 h 33 min
